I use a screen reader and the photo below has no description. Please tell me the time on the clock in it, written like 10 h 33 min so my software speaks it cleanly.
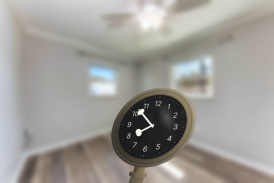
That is 7 h 52 min
